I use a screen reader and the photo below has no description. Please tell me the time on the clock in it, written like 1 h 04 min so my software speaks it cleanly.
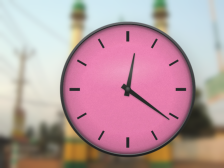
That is 12 h 21 min
